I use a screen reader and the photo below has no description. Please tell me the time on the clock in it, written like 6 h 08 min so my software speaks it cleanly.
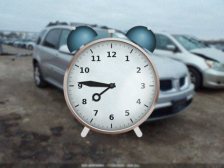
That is 7 h 46 min
